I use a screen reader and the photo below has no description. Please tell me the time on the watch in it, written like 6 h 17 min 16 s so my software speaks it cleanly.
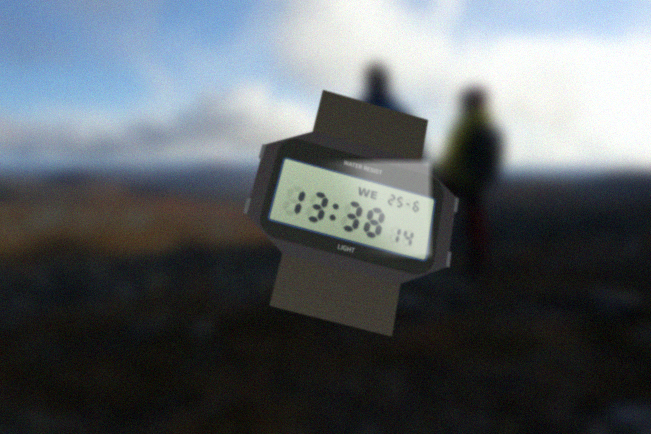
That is 13 h 38 min 14 s
